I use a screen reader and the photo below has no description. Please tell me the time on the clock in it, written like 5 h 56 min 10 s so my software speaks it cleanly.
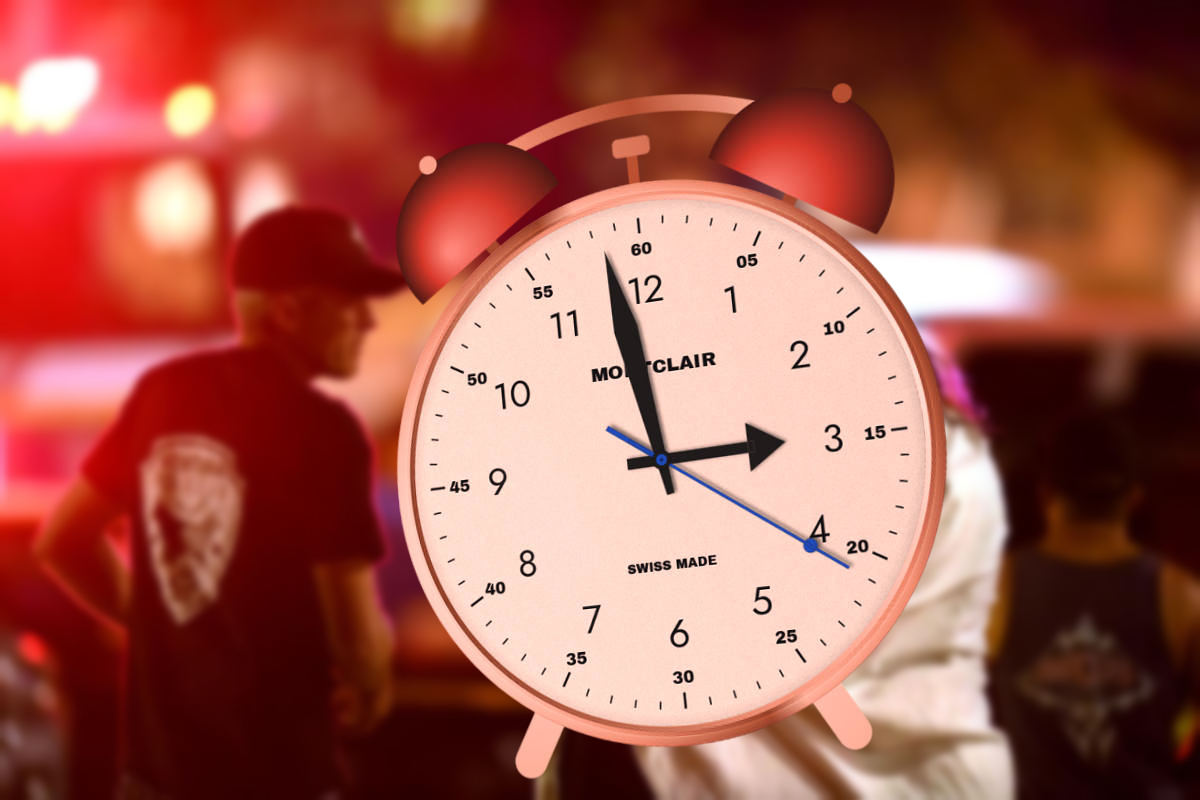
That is 2 h 58 min 21 s
